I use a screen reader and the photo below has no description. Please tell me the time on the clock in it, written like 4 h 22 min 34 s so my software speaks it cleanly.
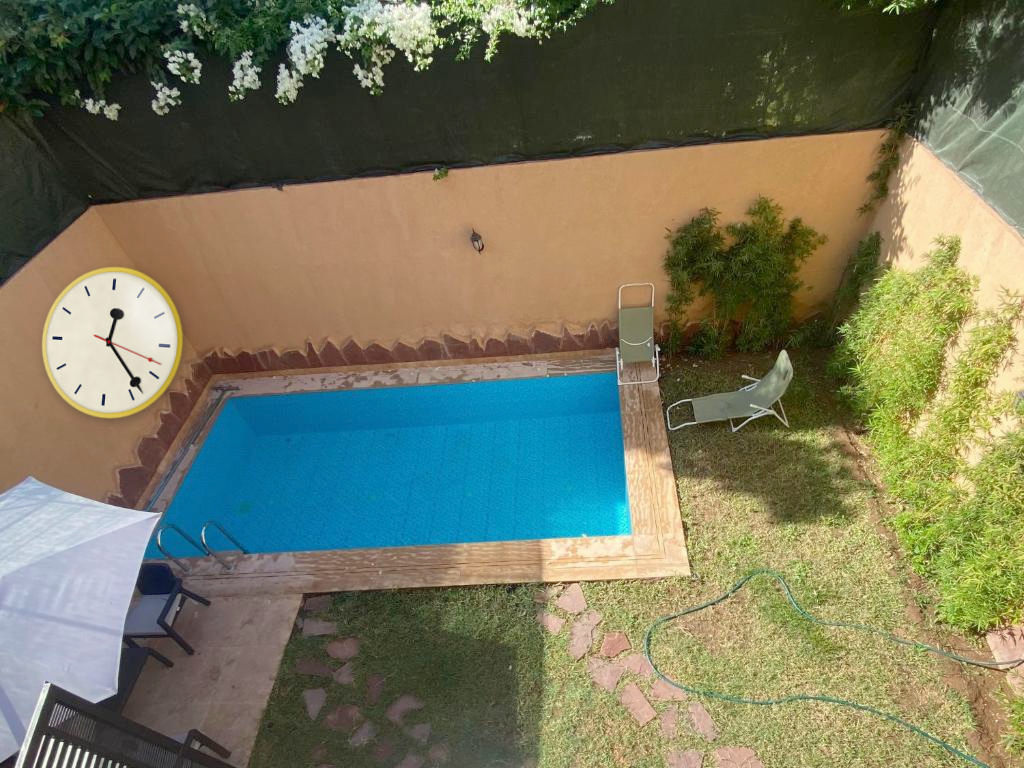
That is 12 h 23 min 18 s
